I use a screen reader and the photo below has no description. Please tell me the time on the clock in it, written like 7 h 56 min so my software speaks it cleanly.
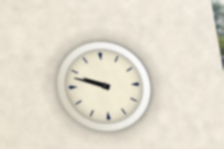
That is 9 h 48 min
